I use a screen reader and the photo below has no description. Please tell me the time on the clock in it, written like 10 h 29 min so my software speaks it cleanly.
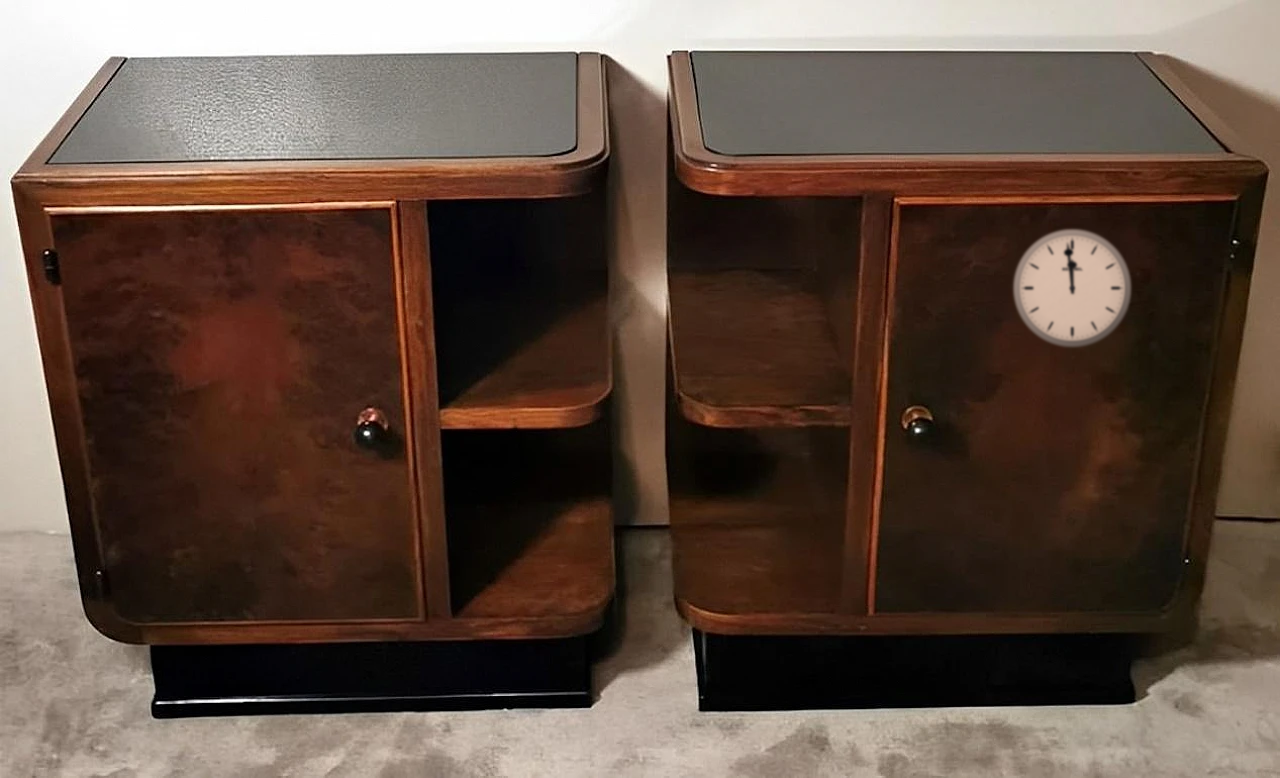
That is 11 h 59 min
